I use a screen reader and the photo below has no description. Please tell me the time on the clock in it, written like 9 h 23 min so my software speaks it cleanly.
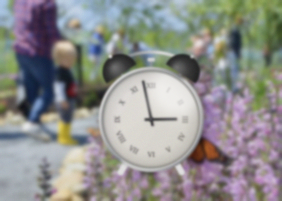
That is 2 h 58 min
